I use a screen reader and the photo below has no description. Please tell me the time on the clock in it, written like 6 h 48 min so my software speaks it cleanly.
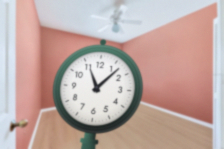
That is 11 h 07 min
